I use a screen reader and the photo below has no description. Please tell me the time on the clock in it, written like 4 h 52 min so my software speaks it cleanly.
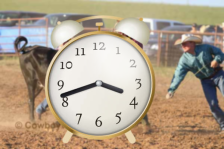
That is 3 h 42 min
